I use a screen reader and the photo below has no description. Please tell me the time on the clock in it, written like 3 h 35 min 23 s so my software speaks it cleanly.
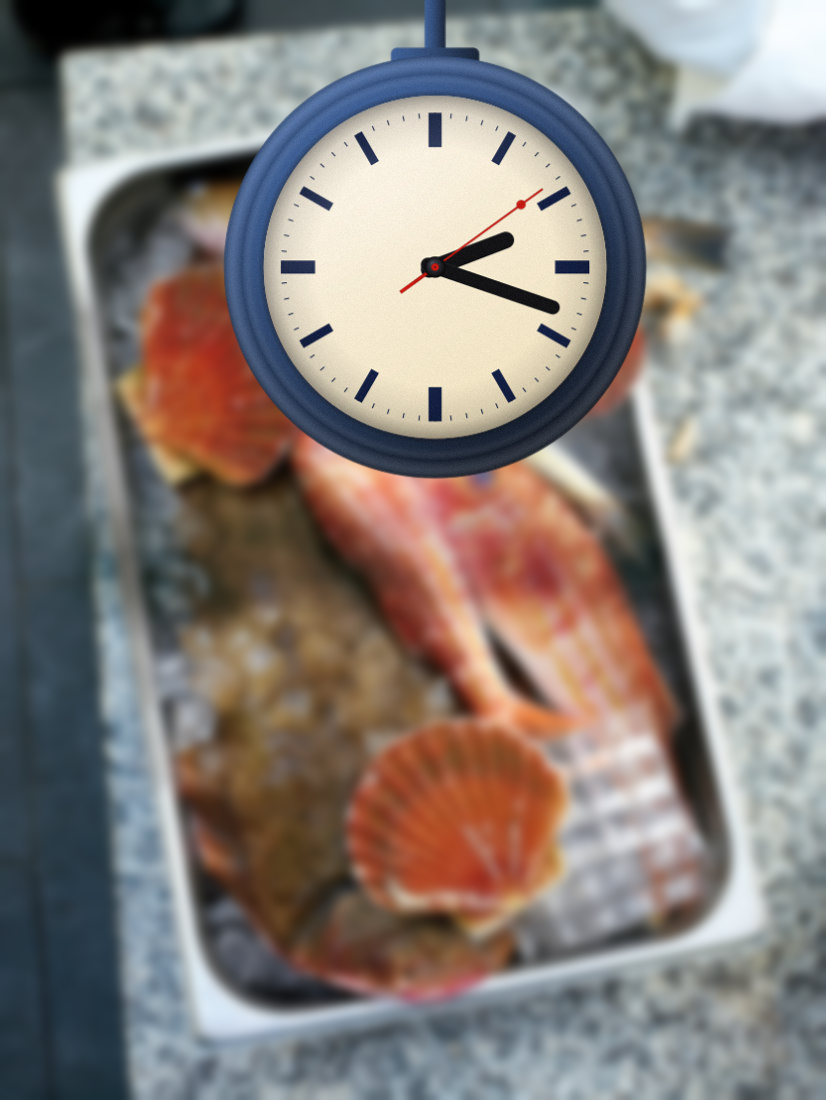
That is 2 h 18 min 09 s
